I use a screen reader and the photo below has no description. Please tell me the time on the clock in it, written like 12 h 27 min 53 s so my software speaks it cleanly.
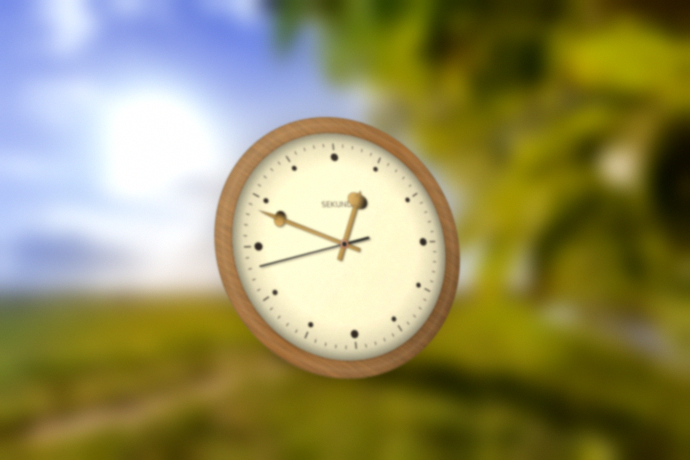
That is 12 h 48 min 43 s
